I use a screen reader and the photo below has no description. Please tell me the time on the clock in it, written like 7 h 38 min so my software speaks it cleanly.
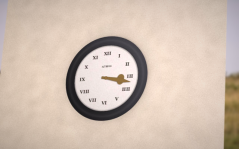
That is 3 h 17 min
